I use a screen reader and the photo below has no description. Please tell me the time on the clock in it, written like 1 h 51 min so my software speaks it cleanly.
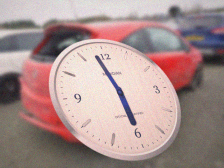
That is 5 h 58 min
